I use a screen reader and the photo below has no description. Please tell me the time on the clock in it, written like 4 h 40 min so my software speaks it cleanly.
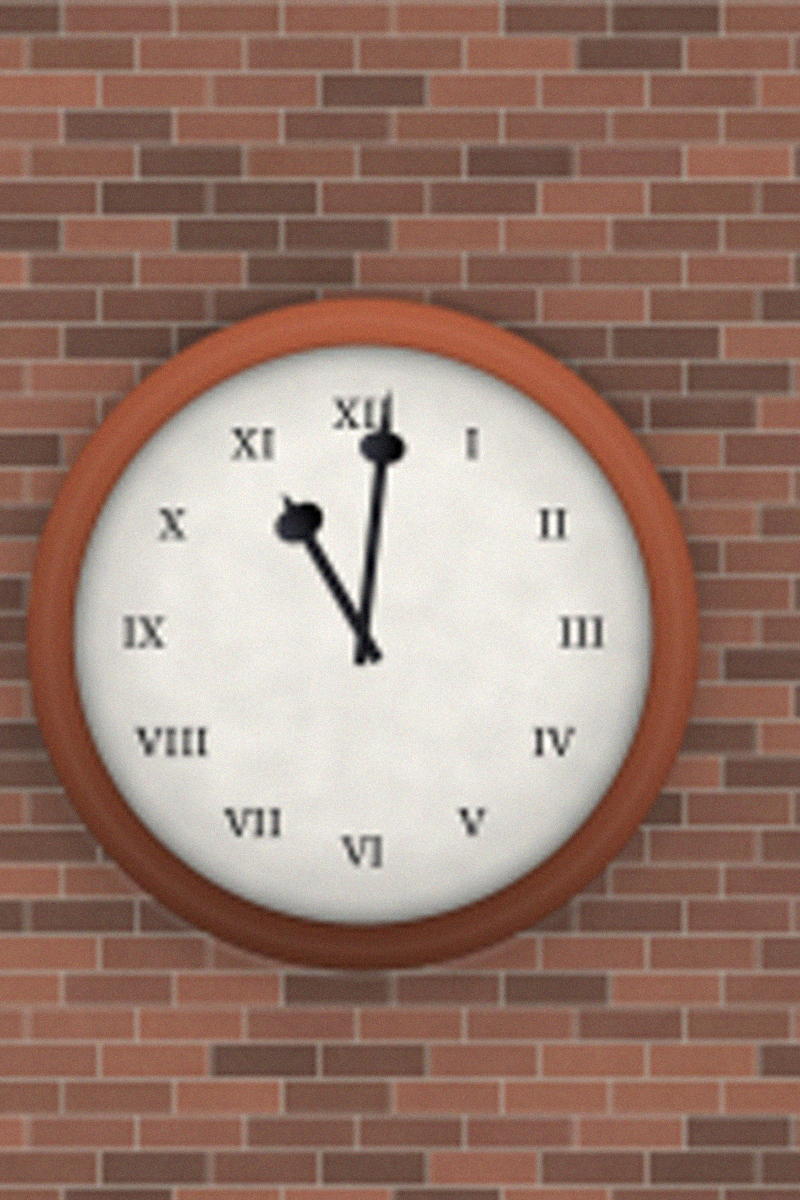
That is 11 h 01 min
